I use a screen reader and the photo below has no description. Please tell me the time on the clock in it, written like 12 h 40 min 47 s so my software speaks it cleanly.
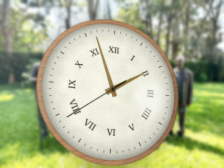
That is 1 h 56 min 39 s
